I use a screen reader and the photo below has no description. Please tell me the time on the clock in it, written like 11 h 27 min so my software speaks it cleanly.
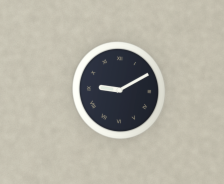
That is 9 h 10 min
